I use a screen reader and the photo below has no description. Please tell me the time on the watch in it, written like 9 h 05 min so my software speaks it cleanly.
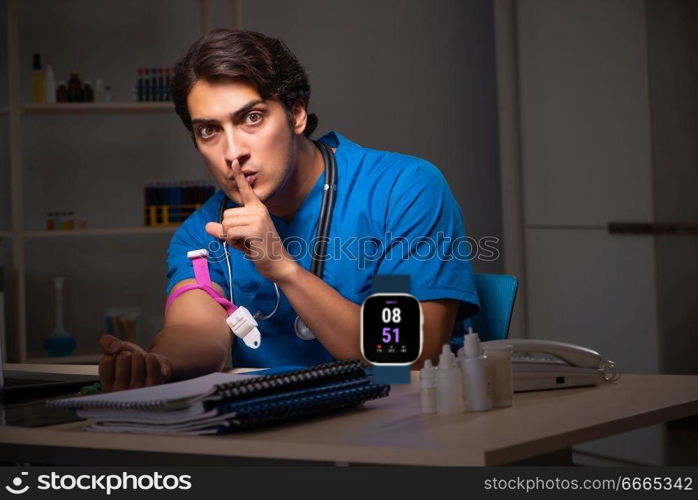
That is 8 h 51 min
